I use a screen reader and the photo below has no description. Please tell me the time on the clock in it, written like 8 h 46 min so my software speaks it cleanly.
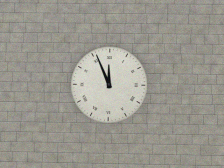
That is 11 h 56 min
